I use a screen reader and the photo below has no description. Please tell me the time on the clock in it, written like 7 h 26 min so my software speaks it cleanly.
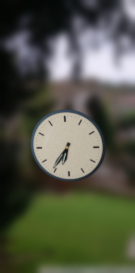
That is 6 h 36 min
